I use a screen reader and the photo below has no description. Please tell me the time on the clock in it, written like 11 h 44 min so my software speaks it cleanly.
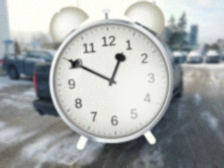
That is 12 h 50 min
